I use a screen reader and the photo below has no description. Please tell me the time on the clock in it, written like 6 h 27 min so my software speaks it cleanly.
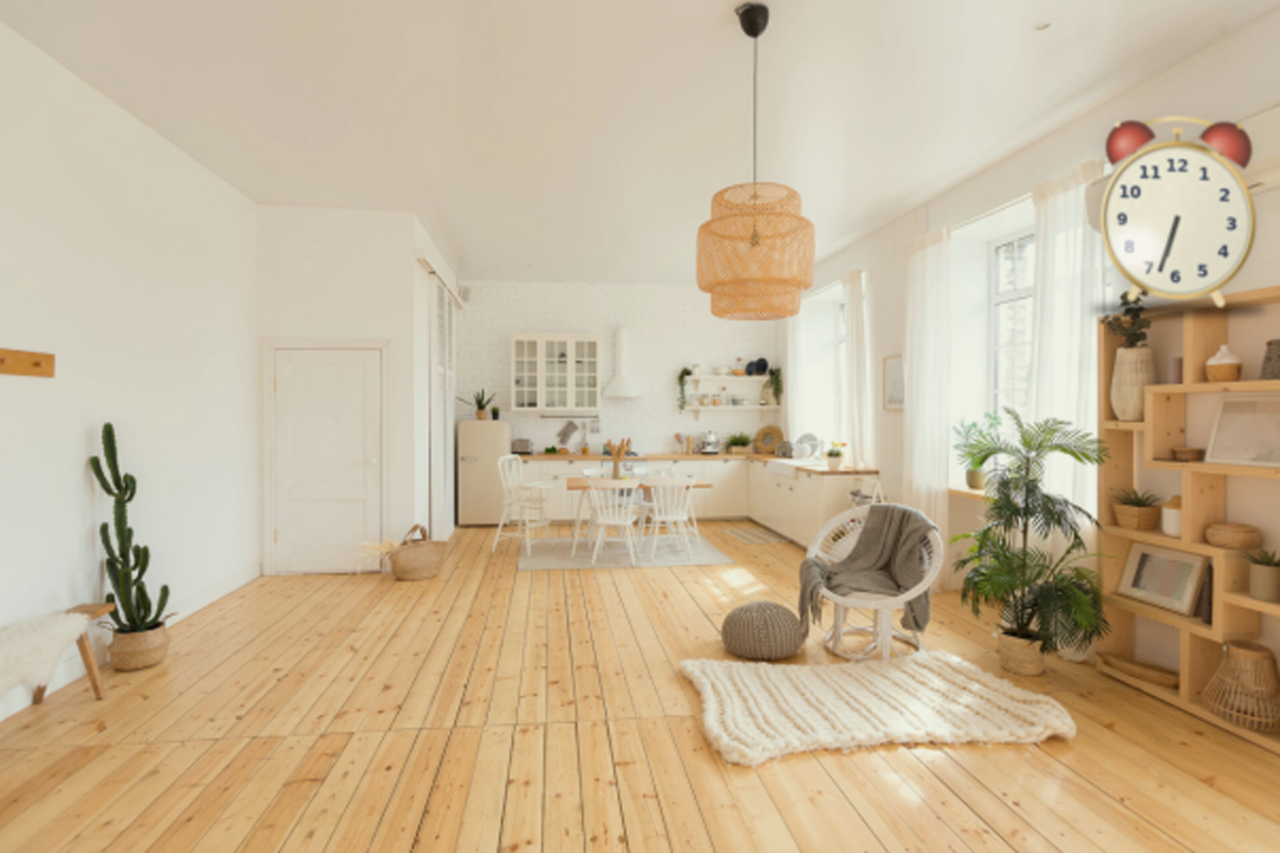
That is 6 h 33 min
